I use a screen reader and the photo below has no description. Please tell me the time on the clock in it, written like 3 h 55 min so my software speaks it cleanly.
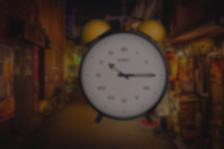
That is 10 h 15 min
